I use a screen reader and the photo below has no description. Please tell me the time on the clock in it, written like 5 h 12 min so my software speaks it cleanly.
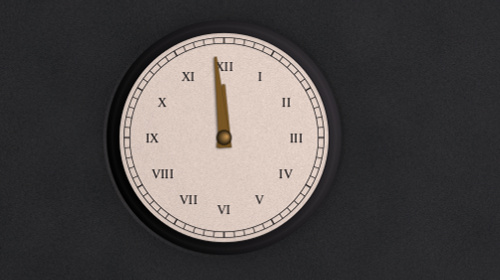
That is 11 h 59 min
